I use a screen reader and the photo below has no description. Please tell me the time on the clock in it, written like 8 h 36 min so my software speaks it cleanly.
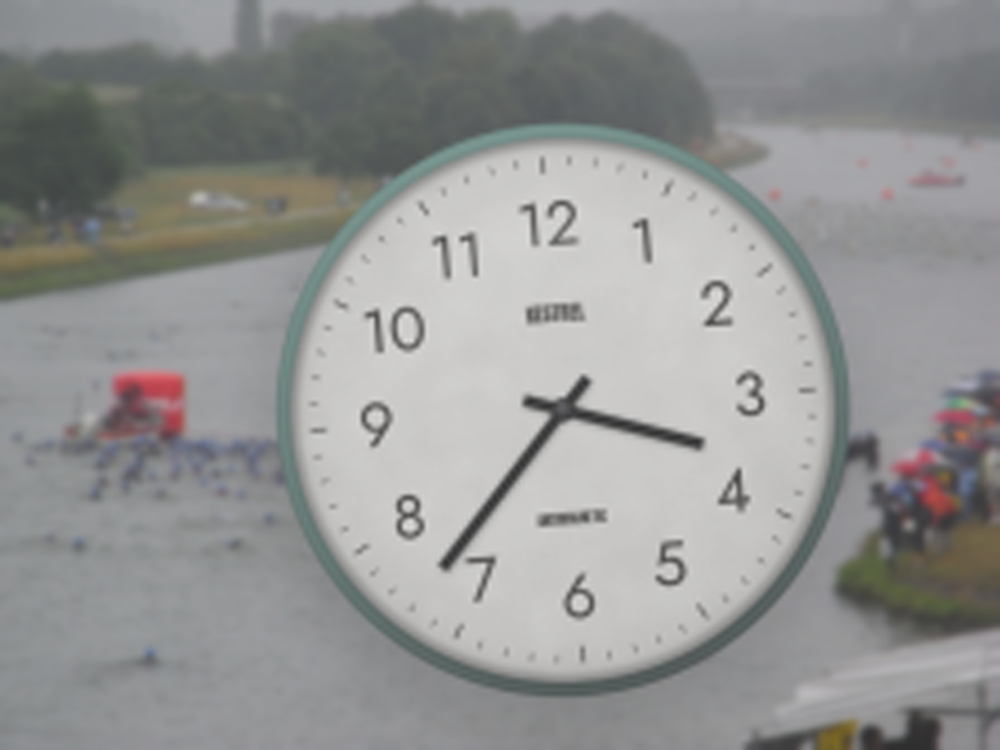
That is 3 h 37 min
